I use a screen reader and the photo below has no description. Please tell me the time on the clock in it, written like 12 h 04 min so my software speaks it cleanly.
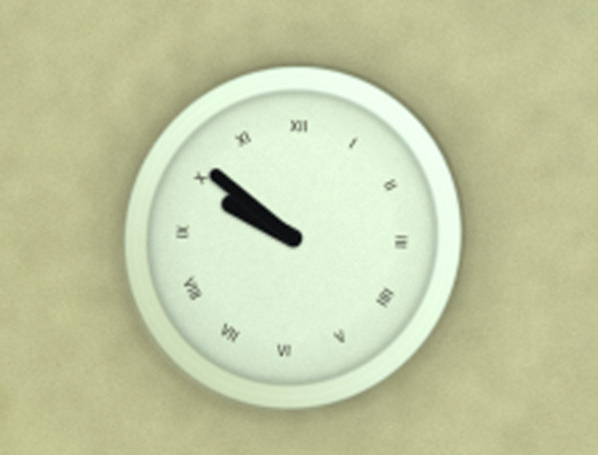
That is 9 h 51 min
